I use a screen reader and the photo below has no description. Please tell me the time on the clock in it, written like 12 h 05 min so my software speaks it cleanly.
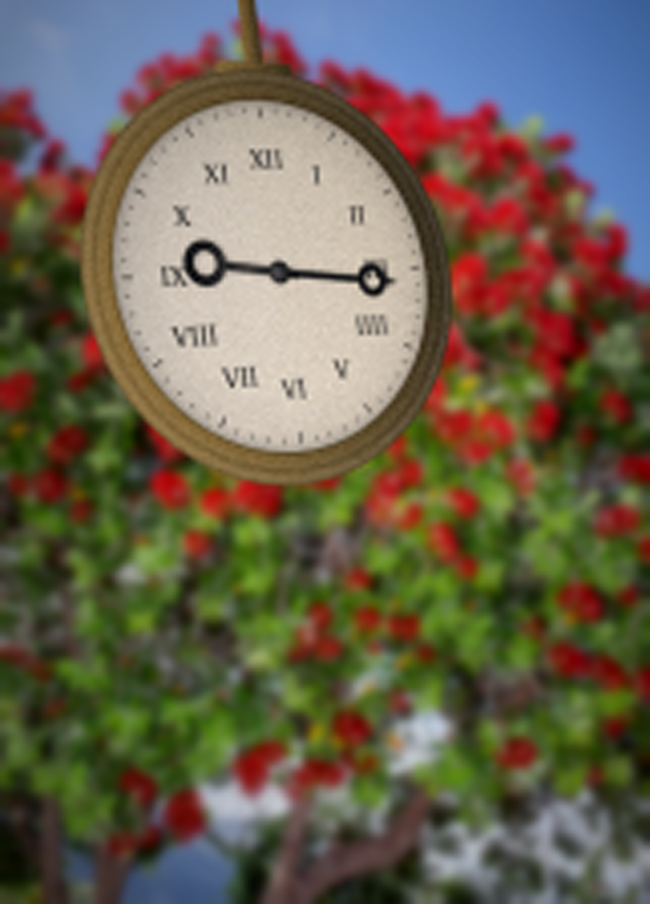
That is 9 h 16 min
